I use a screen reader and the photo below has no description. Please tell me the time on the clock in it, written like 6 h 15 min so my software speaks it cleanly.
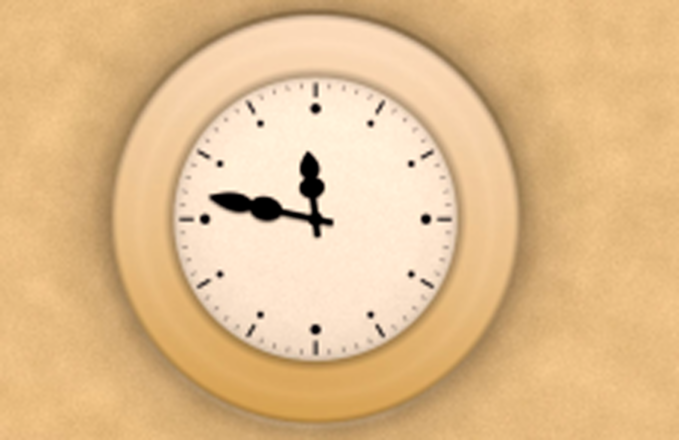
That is 11 h 47 min
